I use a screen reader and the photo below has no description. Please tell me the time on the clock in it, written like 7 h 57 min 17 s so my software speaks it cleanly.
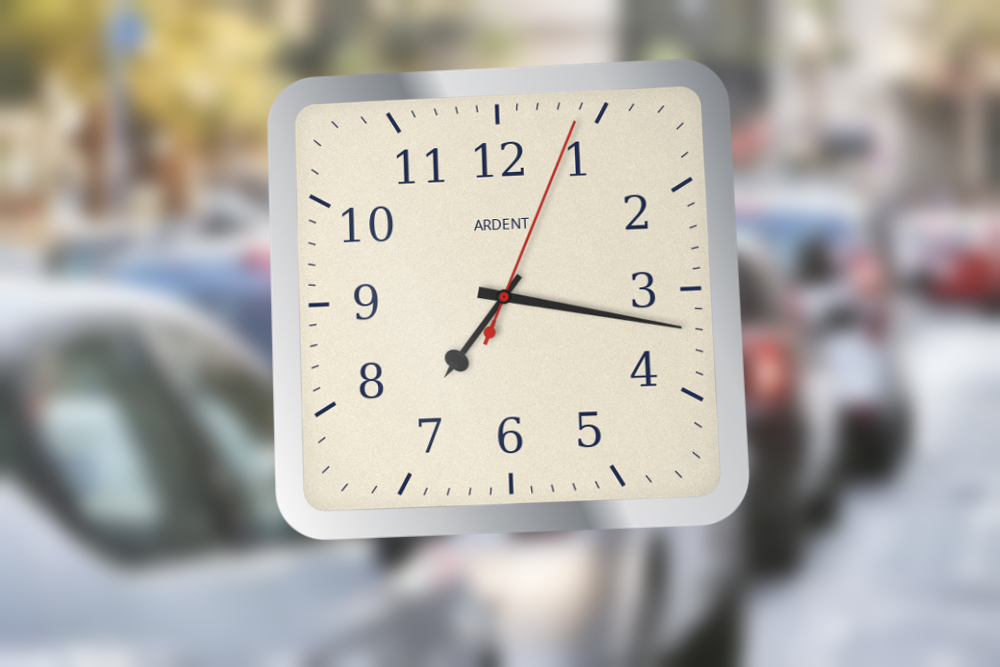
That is 7 h 17 min 04 s
